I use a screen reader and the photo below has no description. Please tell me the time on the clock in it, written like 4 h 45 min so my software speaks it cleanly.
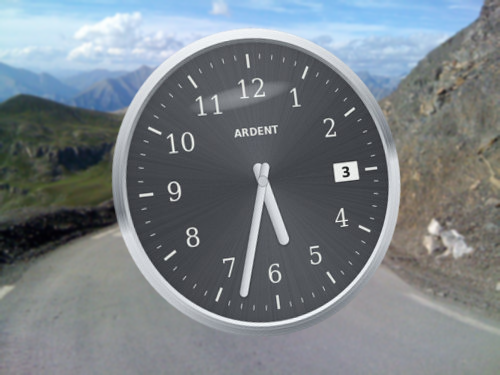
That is 5 h 33 min
